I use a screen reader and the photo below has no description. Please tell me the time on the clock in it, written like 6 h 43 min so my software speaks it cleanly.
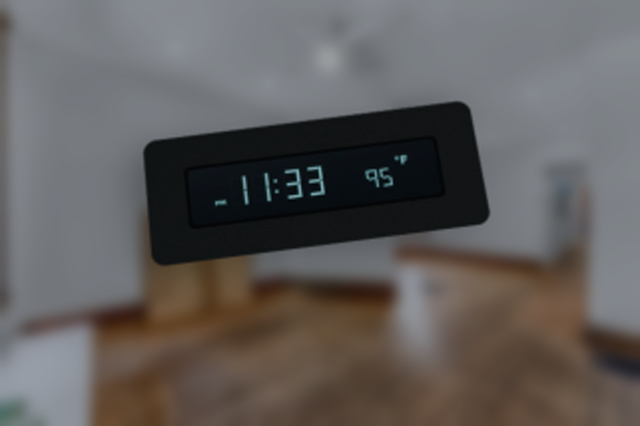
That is 11 h 33 min
